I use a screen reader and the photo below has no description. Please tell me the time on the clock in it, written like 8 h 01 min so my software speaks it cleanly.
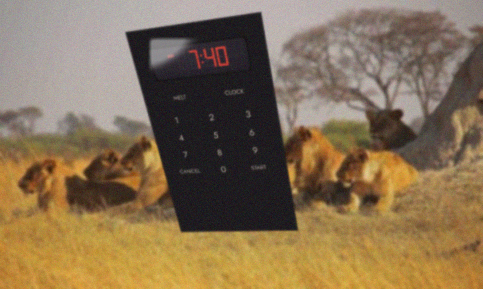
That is 7 h 40 min
